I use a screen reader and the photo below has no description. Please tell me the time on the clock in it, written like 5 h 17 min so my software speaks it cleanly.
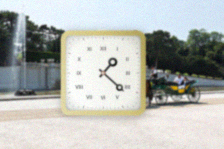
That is 1 h 22 min
